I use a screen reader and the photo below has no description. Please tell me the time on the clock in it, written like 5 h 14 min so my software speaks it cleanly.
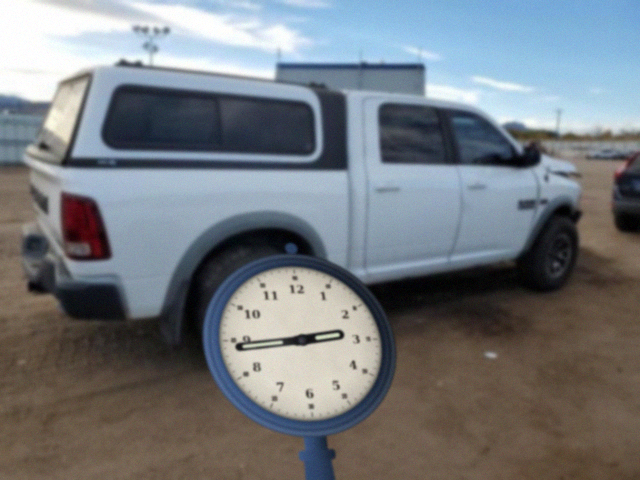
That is 2 h 44 min
